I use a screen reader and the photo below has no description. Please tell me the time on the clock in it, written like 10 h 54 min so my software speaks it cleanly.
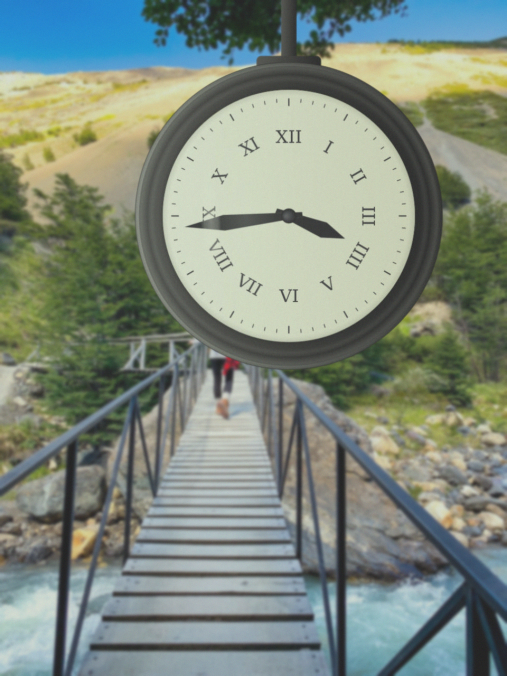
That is 3 h 44 min
